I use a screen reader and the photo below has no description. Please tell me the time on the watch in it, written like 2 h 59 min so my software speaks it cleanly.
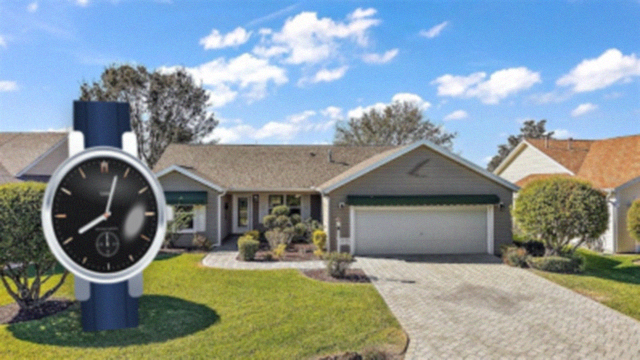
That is 8 h 03 min
